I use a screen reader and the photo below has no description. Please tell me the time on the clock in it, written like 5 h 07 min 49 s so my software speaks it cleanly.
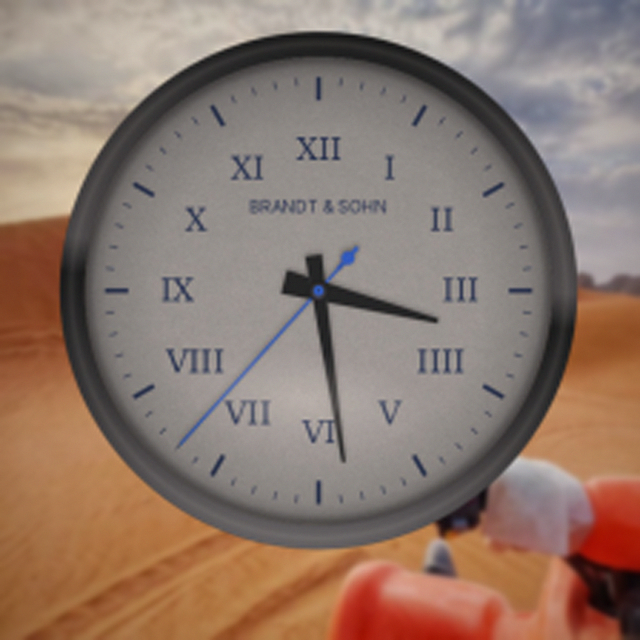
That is 3 h 28 min 37 s
